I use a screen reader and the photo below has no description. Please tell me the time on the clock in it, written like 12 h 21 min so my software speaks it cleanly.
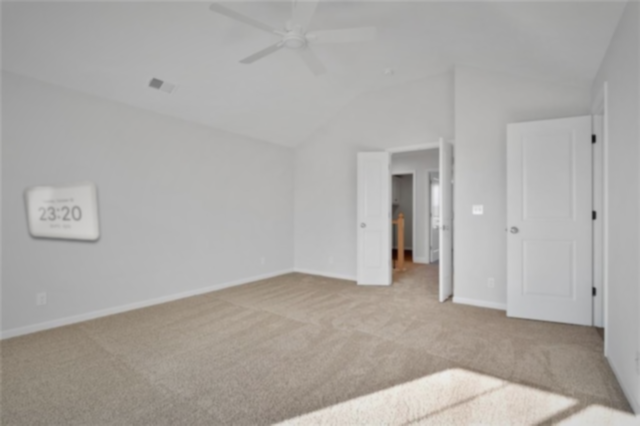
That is 23 h 20 min
